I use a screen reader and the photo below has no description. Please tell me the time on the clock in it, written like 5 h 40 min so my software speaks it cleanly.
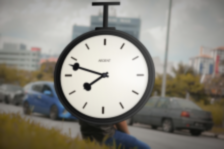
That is 7 h 48 min
